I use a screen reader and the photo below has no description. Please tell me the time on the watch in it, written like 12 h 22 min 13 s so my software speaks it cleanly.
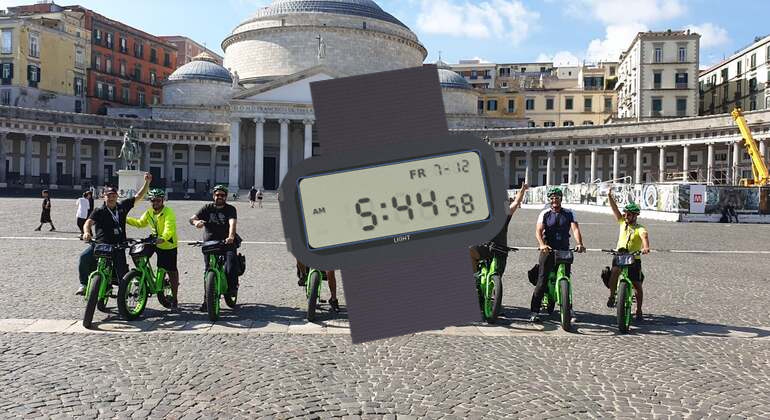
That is 5 h 44 min 58 s
